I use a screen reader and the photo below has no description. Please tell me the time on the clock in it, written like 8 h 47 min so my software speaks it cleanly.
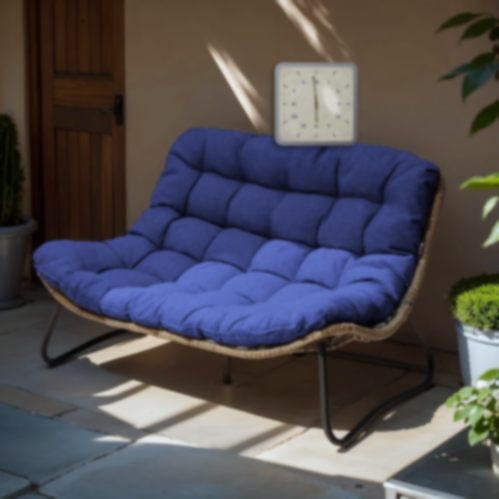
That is 5 h 59 min
